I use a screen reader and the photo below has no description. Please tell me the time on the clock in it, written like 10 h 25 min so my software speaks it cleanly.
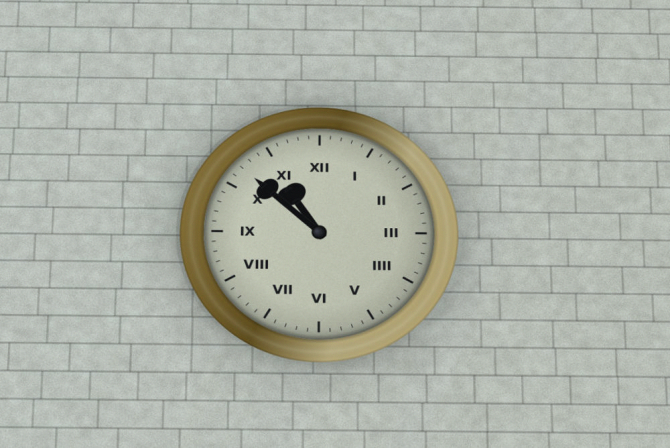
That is 10 h 52 min
